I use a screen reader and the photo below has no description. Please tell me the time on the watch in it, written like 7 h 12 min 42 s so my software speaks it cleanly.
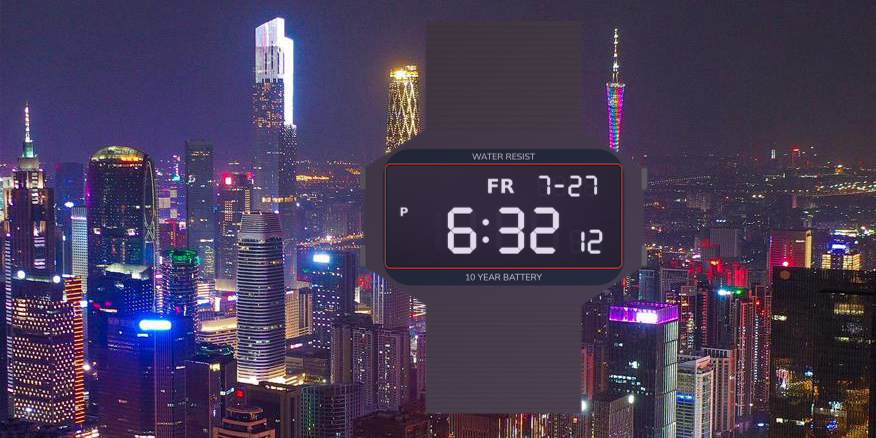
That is 6 h 32 min 12 s
